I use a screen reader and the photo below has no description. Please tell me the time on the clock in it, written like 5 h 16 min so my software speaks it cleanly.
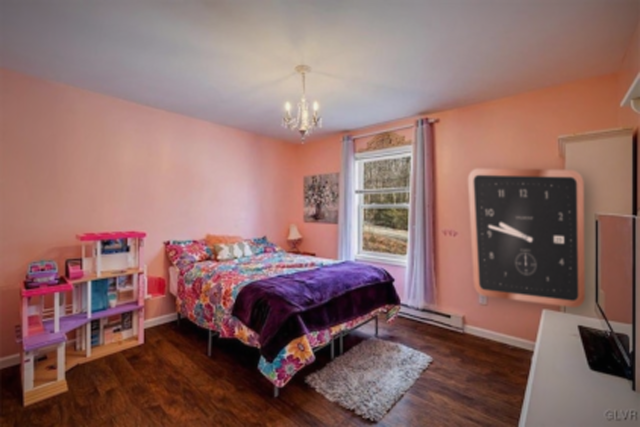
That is 9 h 47 min
